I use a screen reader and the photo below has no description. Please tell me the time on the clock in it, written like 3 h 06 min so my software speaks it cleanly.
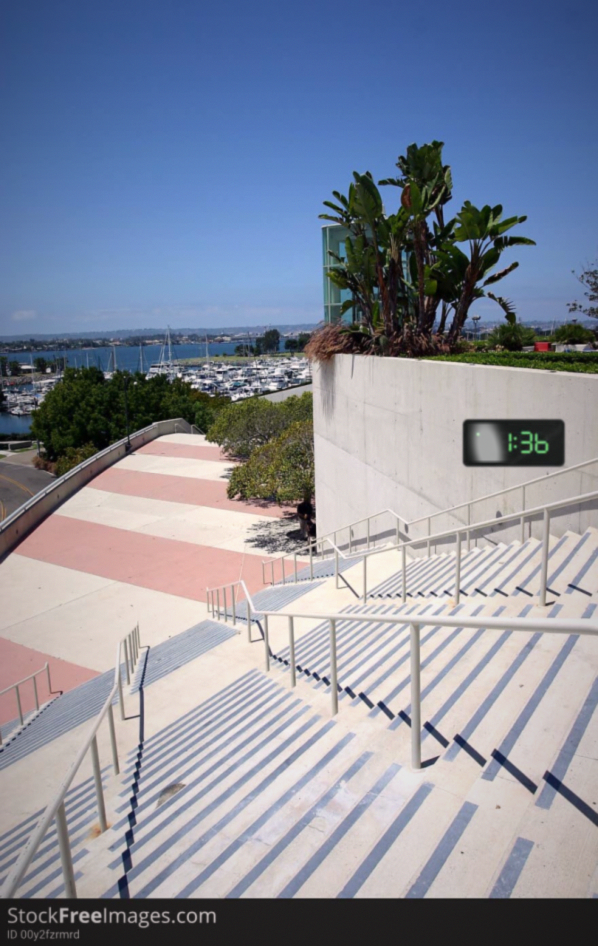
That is 1 h 36 min
